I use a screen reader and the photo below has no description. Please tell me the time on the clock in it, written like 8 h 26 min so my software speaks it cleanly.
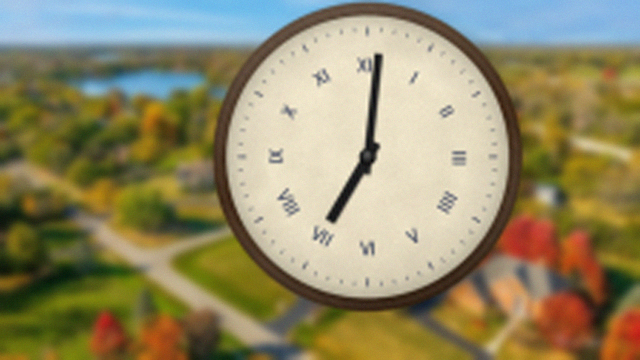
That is 7 h 01 min
